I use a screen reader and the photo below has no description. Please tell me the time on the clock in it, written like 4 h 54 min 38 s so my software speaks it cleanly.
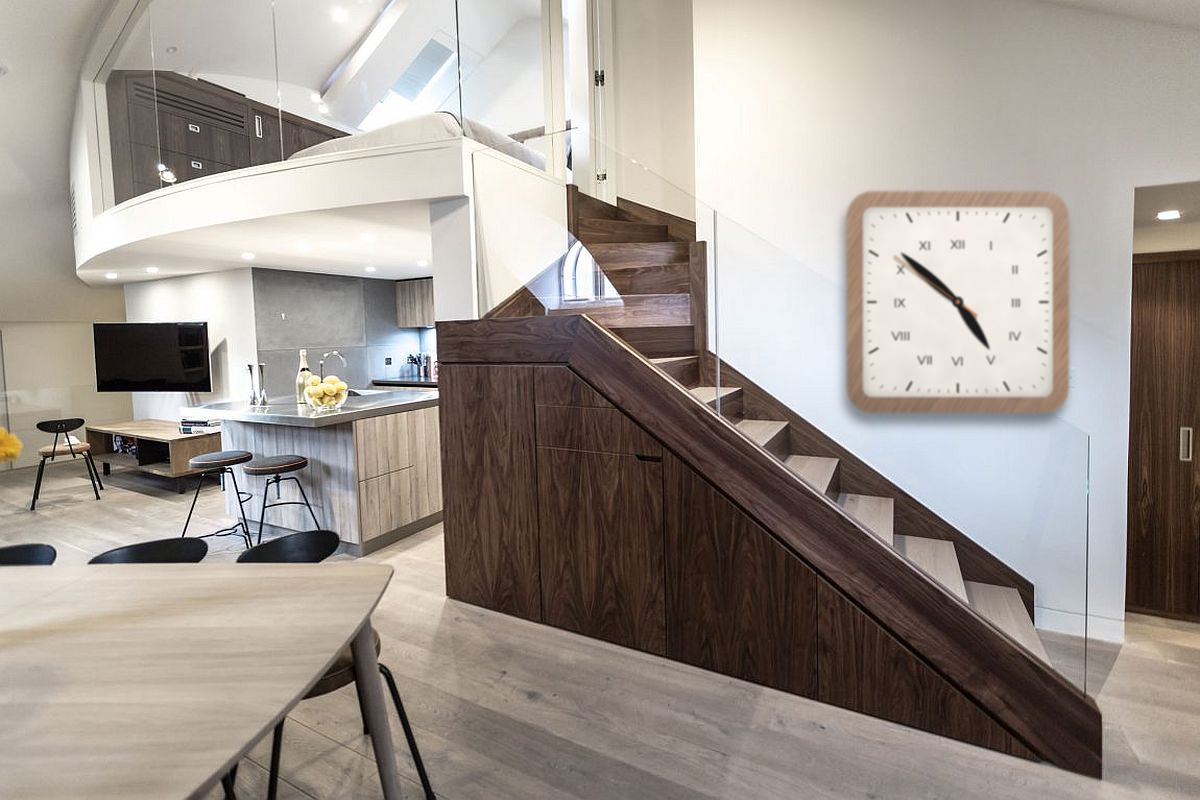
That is 4 h 51 min 51 s
